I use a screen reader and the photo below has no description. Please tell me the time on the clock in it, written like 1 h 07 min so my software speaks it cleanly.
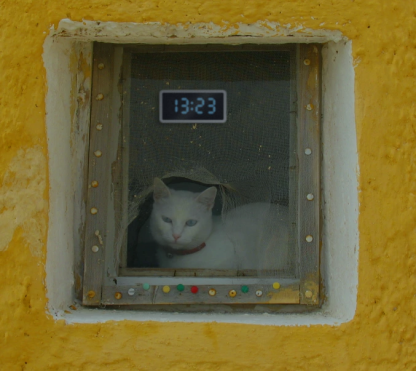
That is 13 h 23 min
